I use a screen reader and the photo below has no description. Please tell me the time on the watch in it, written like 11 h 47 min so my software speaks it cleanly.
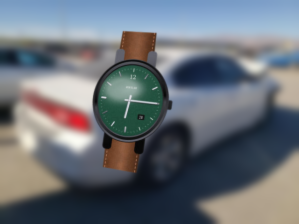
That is 6 h 15 min
